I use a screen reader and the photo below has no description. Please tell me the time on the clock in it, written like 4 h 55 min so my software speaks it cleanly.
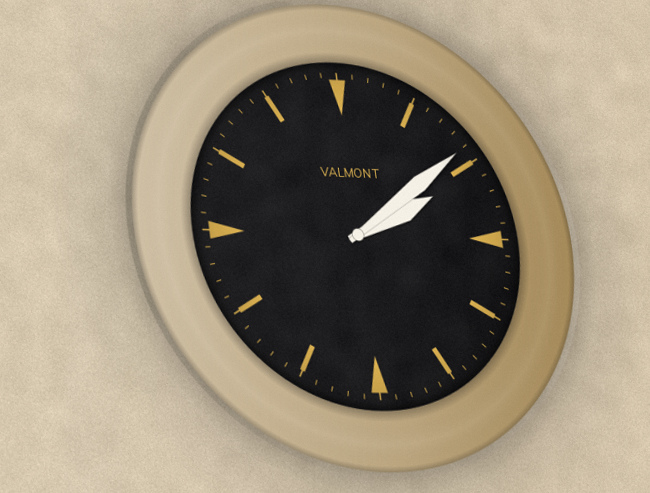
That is 2 h 09 min
